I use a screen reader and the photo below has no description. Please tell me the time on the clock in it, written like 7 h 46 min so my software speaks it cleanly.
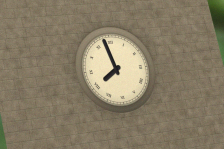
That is 7 h 58 min
